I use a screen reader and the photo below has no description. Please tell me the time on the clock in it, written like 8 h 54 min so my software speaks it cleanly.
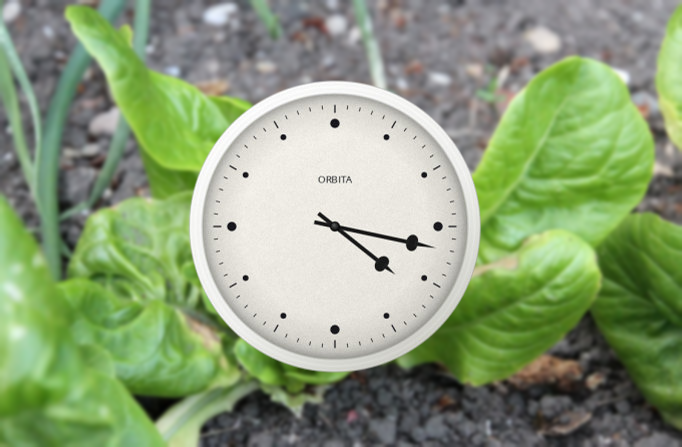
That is 4 h 17 min
